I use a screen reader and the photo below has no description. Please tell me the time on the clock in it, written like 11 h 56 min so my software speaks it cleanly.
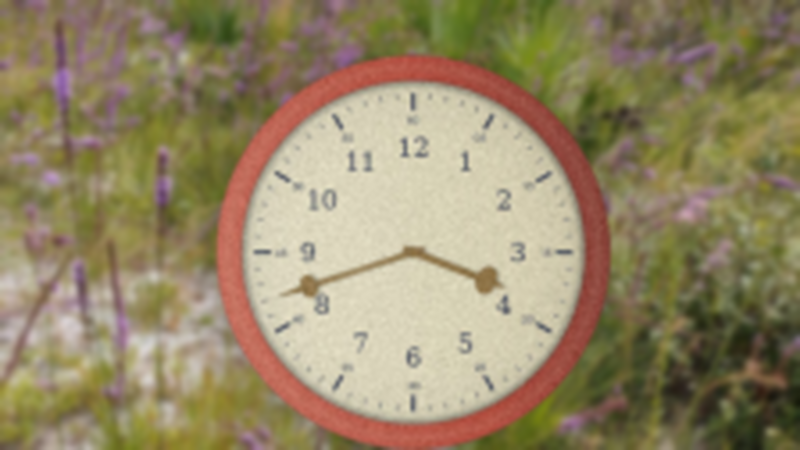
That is 3 h 42 min
